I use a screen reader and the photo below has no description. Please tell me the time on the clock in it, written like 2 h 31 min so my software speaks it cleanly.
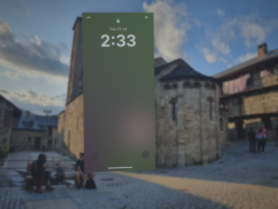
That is 2 h 33 min
